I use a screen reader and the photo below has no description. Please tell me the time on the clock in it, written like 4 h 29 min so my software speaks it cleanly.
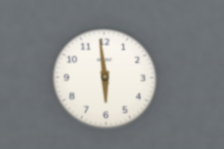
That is 5 h 59 min
